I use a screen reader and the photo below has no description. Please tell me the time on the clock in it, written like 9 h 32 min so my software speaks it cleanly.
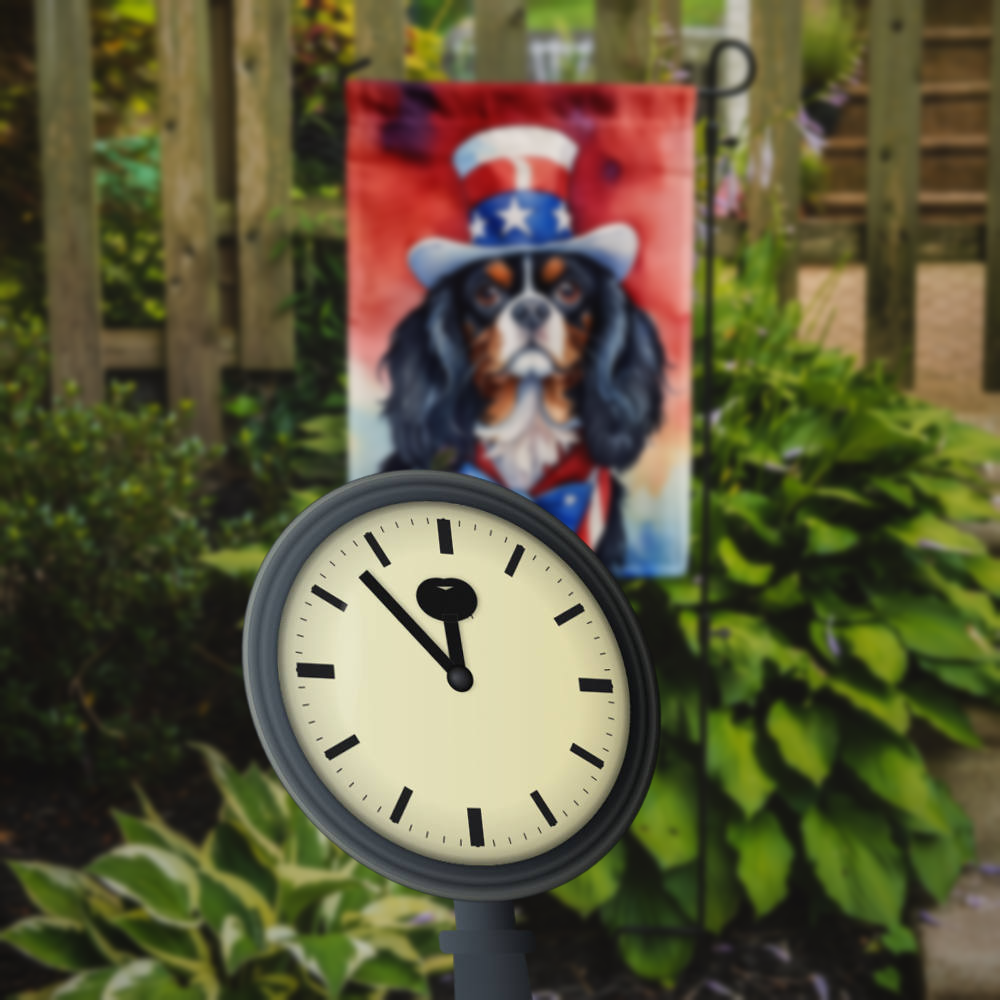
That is 11 h 53 min
